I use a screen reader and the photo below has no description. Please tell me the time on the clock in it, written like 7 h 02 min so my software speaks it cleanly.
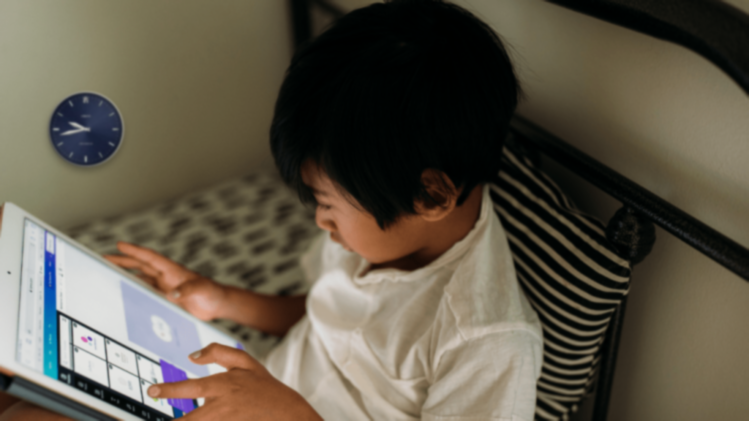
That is 9 h 43 min
